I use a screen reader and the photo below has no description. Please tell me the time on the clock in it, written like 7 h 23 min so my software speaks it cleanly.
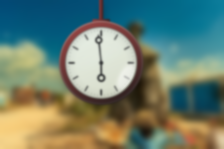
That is 5 h 59 min
